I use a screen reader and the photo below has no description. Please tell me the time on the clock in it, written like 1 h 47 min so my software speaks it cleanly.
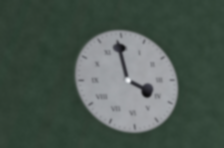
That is 3 h 59 min
